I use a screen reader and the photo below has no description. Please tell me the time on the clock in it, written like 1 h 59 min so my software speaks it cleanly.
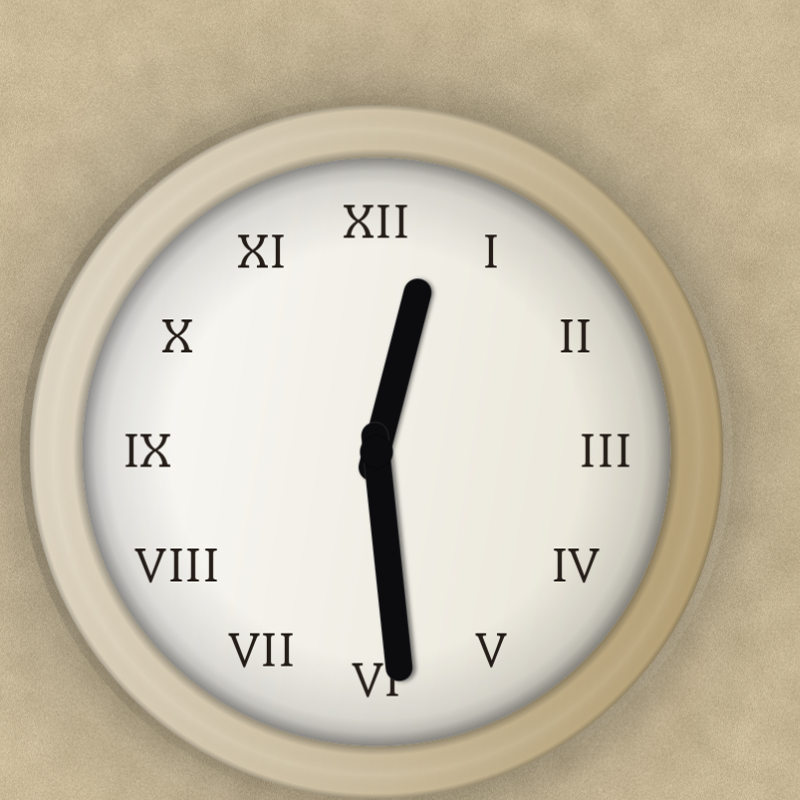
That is 12 h 29 min
